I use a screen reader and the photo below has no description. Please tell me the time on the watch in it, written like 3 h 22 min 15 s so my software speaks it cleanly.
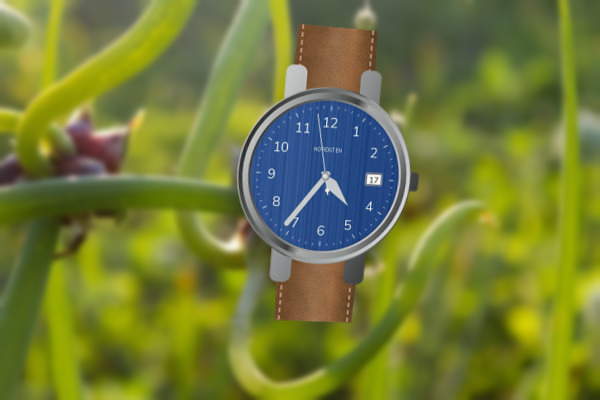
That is 4 h 35 min 58 s
